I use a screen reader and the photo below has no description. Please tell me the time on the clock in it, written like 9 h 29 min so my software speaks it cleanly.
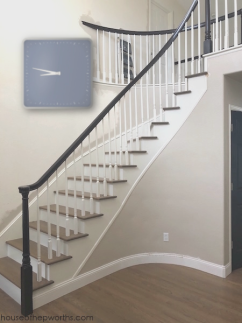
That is 8 h 47 min
